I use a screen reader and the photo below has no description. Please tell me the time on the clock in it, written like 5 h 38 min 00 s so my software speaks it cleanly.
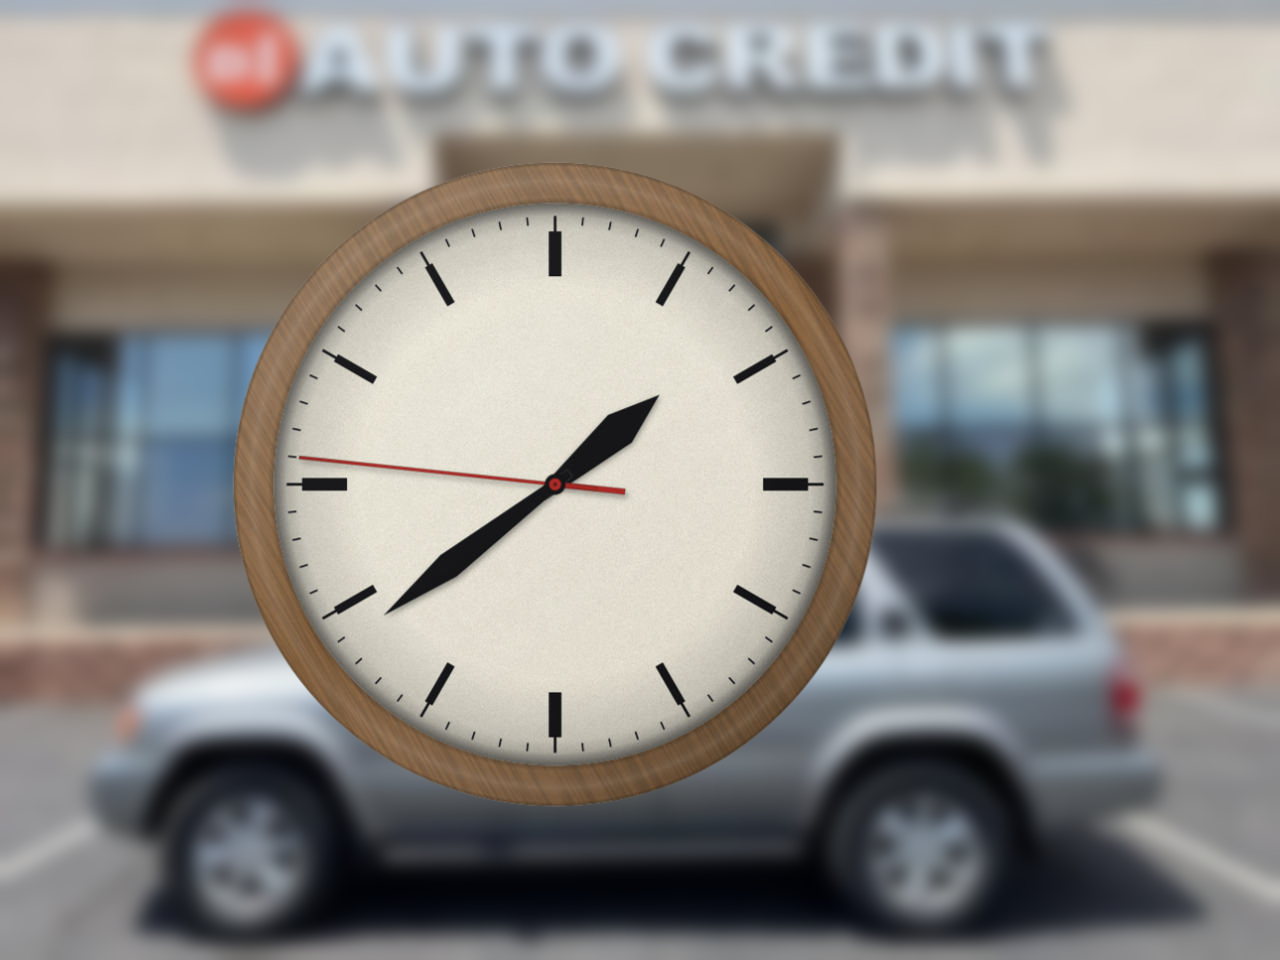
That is 1 h 38 min 46 s
